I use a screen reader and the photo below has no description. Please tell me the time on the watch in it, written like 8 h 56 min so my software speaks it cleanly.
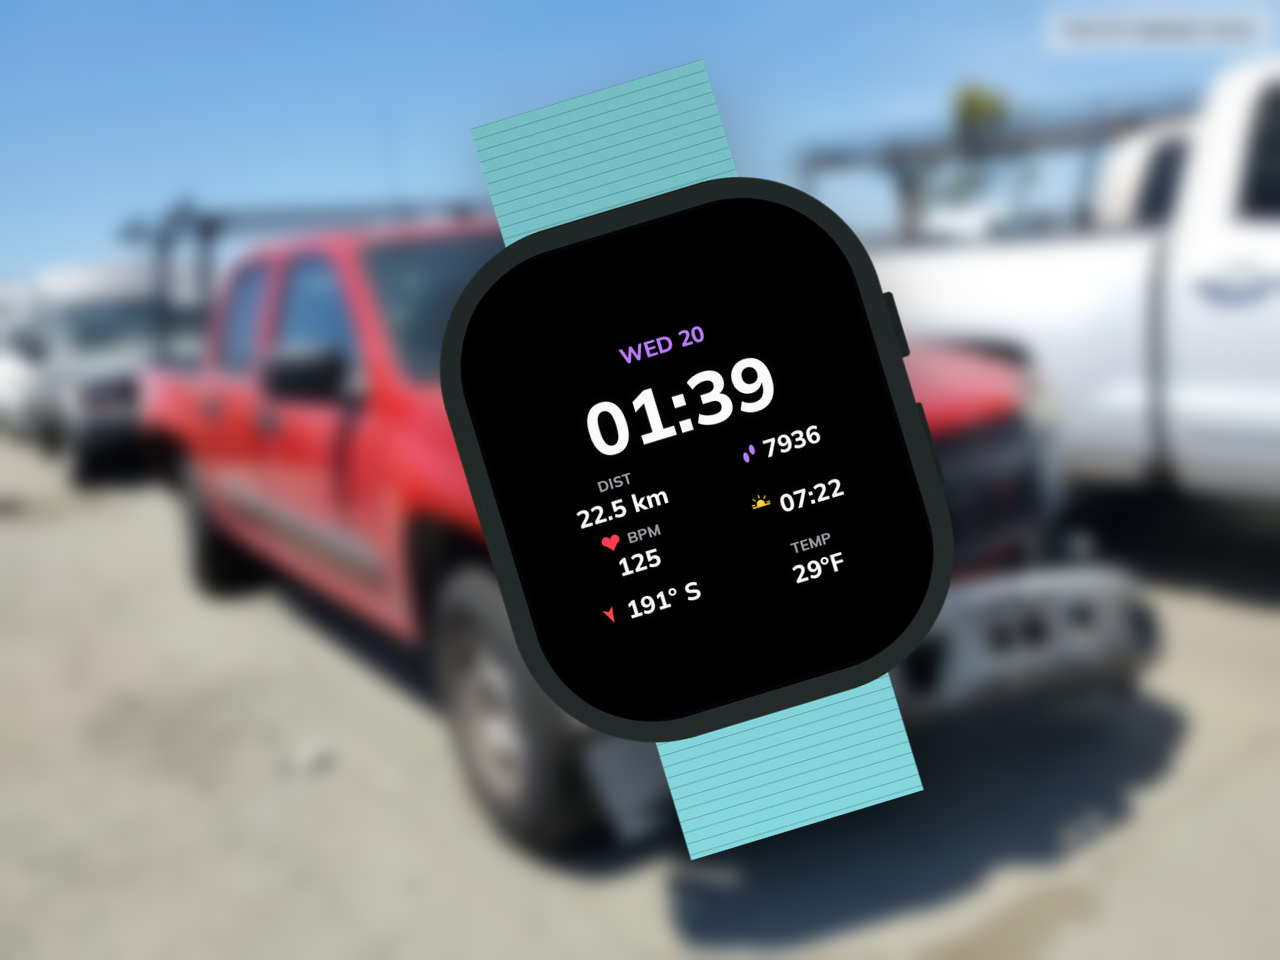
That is 1 h 39 min
